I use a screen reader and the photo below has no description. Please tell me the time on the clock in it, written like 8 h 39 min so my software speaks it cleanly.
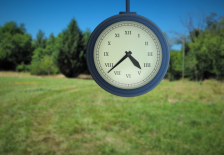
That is 4 h 38 min
